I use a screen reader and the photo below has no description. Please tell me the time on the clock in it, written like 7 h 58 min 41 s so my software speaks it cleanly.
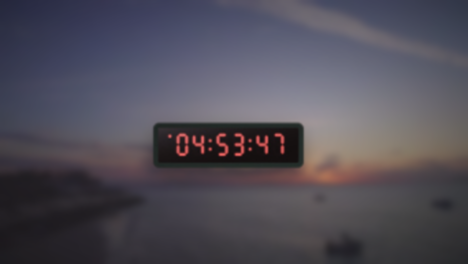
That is 4 h 53 min 47 s
